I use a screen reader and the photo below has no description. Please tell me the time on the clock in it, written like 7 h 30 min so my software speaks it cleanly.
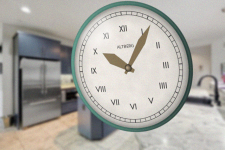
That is 10 h 06 min
